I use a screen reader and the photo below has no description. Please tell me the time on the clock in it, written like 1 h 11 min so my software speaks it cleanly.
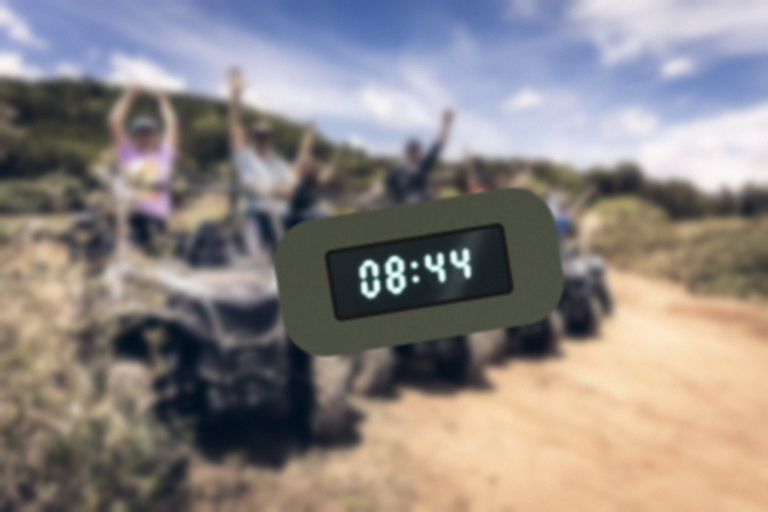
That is 8 h 44 min
